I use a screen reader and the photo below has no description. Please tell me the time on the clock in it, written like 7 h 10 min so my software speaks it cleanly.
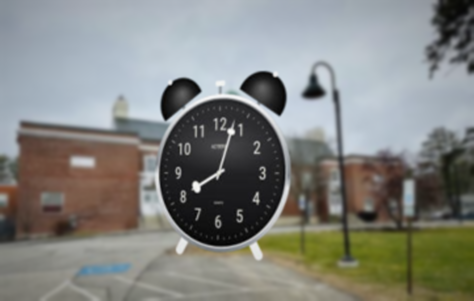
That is 8 h 03 min
